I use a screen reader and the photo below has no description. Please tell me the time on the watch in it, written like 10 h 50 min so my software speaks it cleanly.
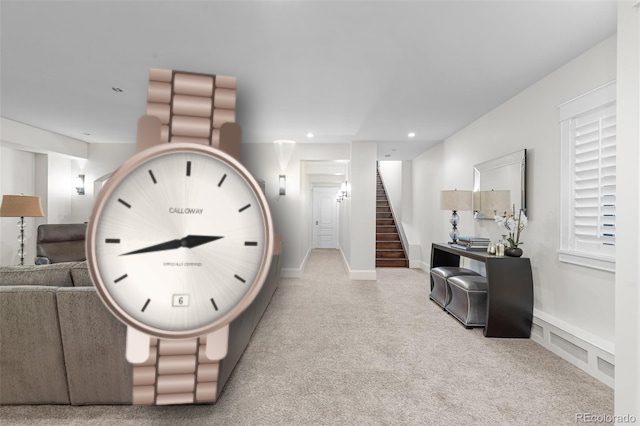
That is 2 h 43 min
